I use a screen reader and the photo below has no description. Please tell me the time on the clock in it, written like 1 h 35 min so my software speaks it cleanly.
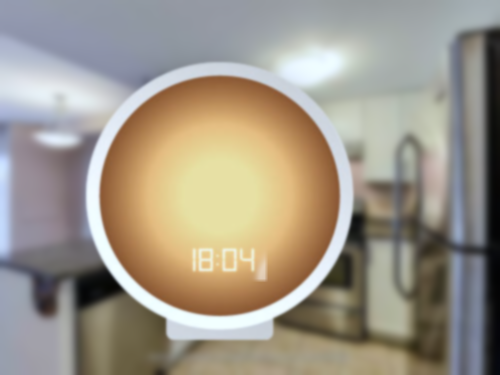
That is 18 h 04 min
